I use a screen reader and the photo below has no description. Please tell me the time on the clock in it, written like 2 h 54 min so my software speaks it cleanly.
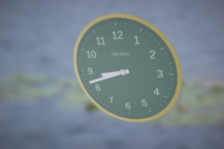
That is 8 h 42 min
